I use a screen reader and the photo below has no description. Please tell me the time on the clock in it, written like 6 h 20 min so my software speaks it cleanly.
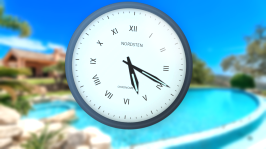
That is 5 h 19 min
